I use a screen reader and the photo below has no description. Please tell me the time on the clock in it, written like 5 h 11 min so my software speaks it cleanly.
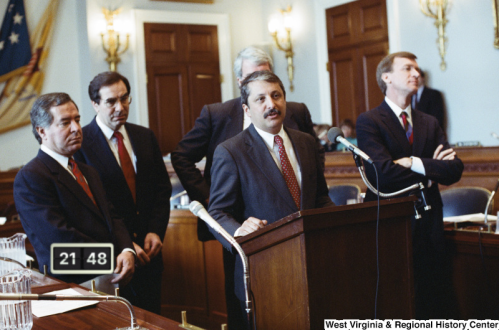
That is 21 h 48 min
